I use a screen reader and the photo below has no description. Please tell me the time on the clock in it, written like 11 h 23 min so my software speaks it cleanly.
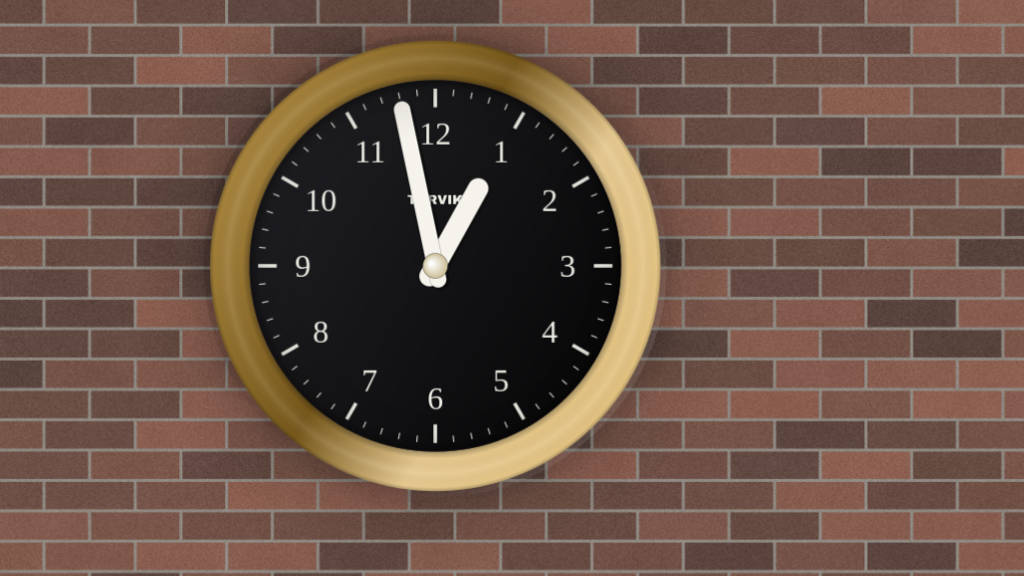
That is 12 h 58 min
